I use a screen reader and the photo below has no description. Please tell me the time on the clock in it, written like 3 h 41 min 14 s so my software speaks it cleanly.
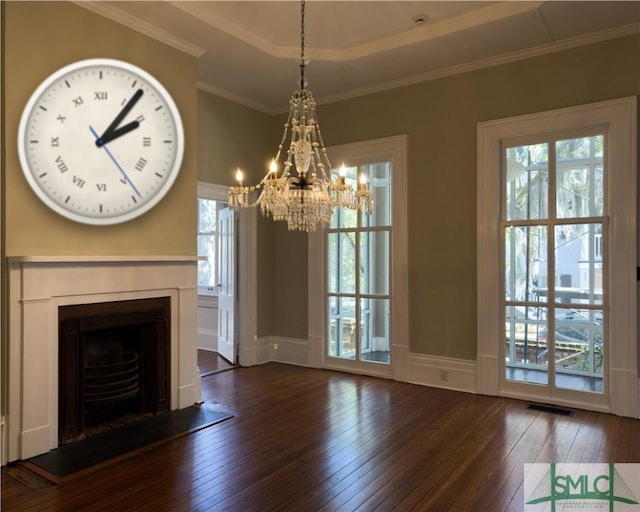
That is 2 h 06 min 24 s
